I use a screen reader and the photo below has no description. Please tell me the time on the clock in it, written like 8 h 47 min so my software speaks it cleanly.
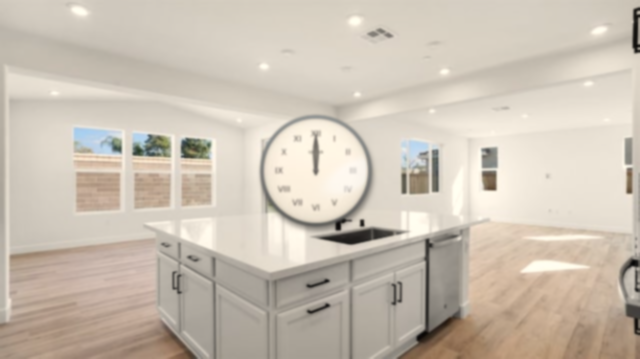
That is 12 h 00 min
